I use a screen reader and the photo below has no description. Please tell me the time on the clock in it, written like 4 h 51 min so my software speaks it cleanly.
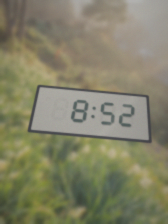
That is 8 h 52 min
